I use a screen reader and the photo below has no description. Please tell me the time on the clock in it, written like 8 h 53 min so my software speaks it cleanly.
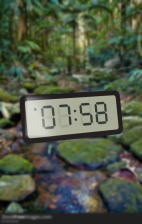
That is 7 h 58 min
